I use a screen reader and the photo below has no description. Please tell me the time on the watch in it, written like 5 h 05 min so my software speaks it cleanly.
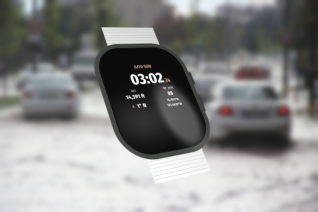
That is 3 h 02 min
